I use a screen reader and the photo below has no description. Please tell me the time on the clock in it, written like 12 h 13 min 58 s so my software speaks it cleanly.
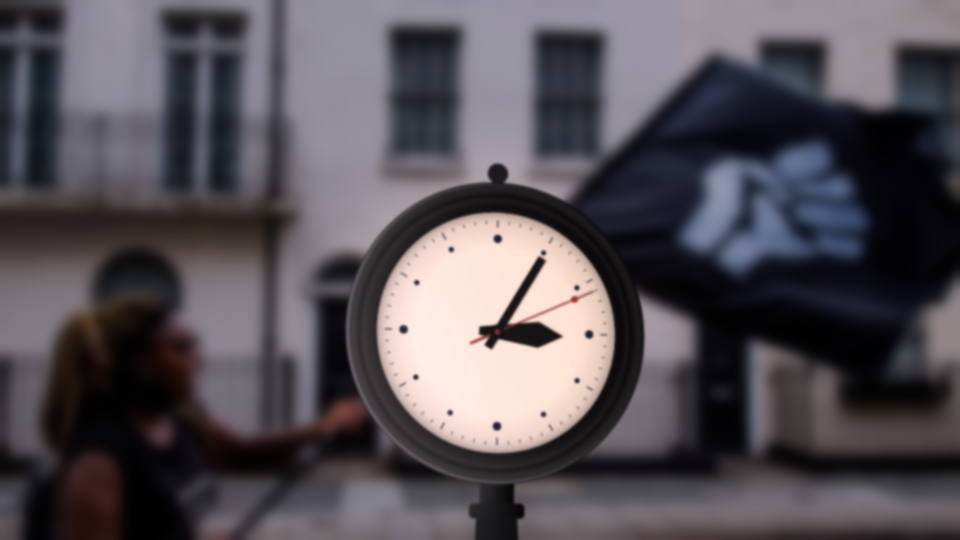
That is 3 h 05 min 11 s
